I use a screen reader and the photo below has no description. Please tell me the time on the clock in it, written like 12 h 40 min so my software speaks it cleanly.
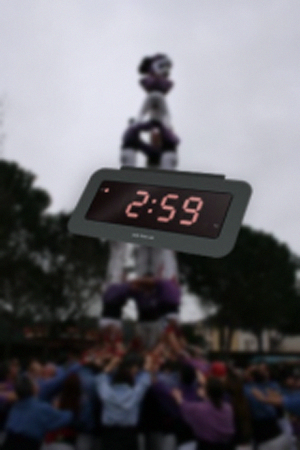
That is 2 h 59 min
